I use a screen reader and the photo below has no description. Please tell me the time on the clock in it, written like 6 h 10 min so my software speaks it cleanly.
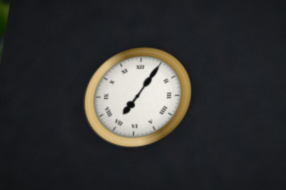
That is 7 h 05 min
